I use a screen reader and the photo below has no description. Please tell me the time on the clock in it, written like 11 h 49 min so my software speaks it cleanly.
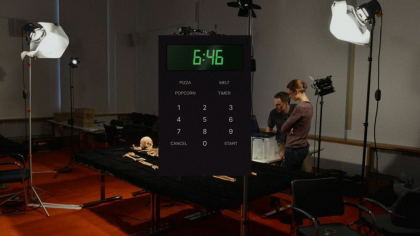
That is 6 h 46 min
